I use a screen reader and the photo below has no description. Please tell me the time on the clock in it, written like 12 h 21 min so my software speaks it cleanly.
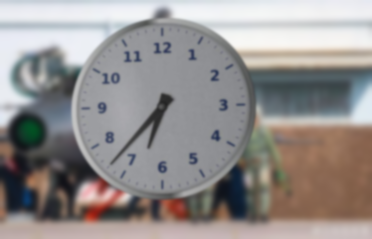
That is 6 h 37 min
